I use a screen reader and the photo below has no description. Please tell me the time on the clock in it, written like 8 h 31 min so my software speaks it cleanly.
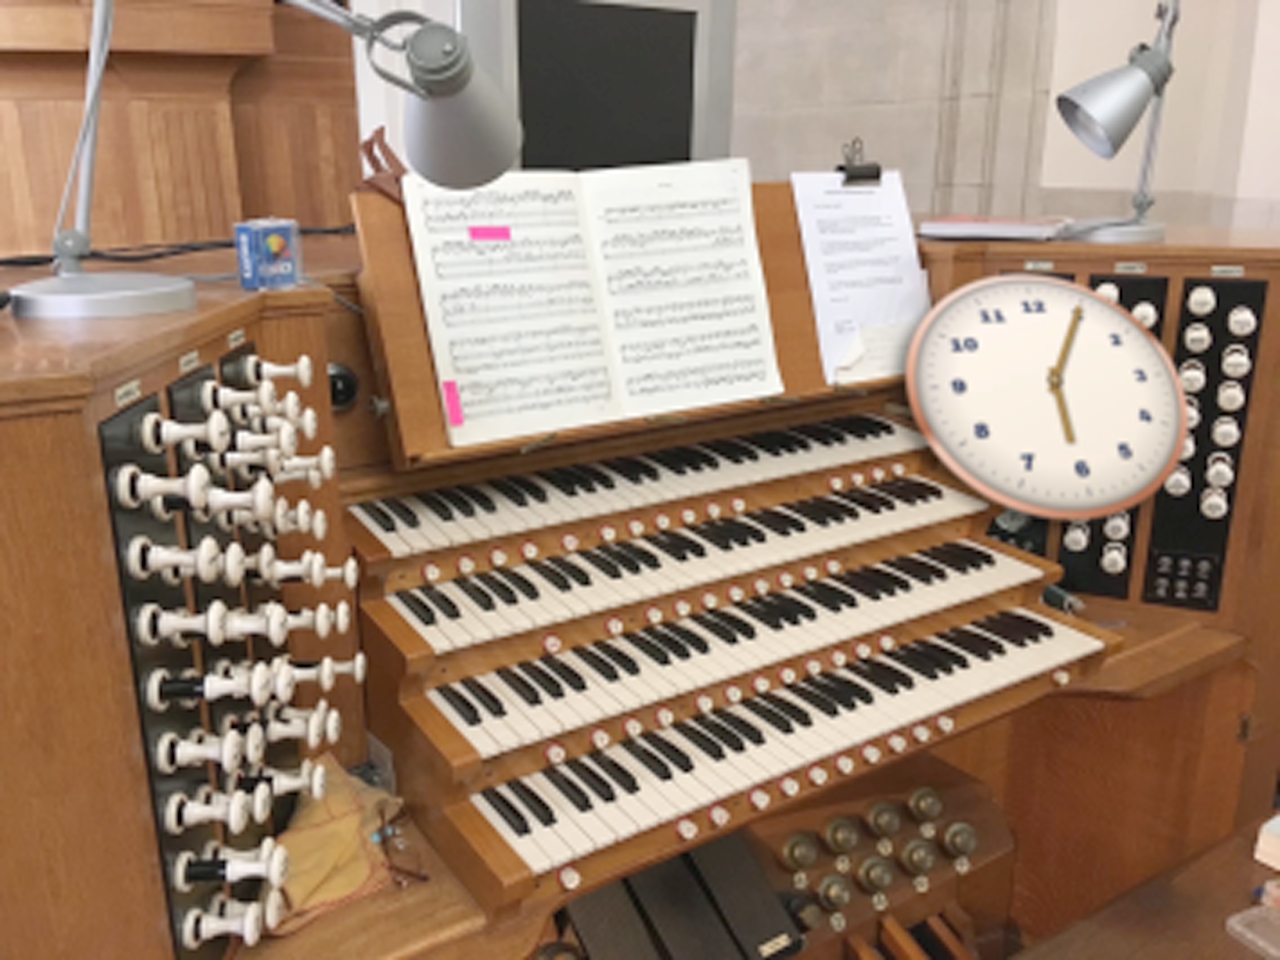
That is 6 h 05 min
